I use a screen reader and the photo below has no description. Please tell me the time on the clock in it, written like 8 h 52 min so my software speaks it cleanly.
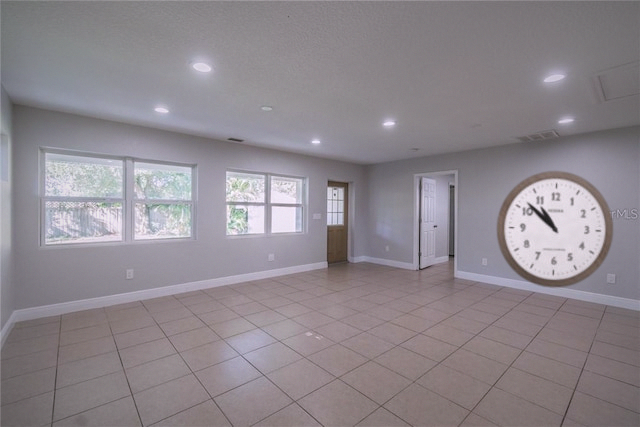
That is 10 h 52 min
